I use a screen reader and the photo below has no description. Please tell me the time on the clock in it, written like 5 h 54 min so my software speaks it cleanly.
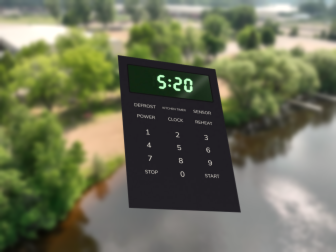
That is 5 h 20 min
